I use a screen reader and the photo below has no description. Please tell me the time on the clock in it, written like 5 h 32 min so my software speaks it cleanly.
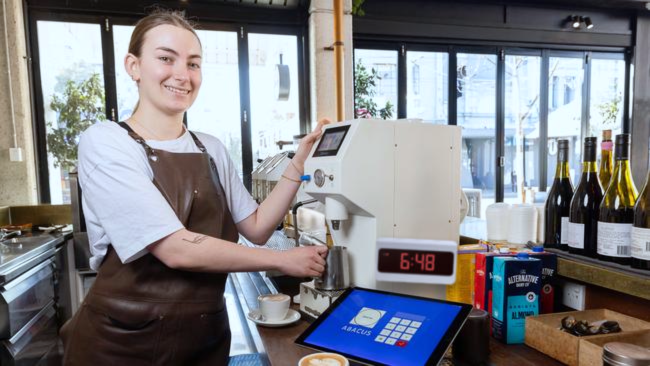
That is 6 h 48 min
